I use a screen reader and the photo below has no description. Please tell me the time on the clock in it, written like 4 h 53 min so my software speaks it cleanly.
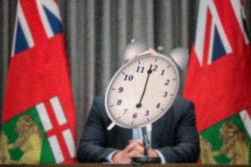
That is 5 h 59 min
